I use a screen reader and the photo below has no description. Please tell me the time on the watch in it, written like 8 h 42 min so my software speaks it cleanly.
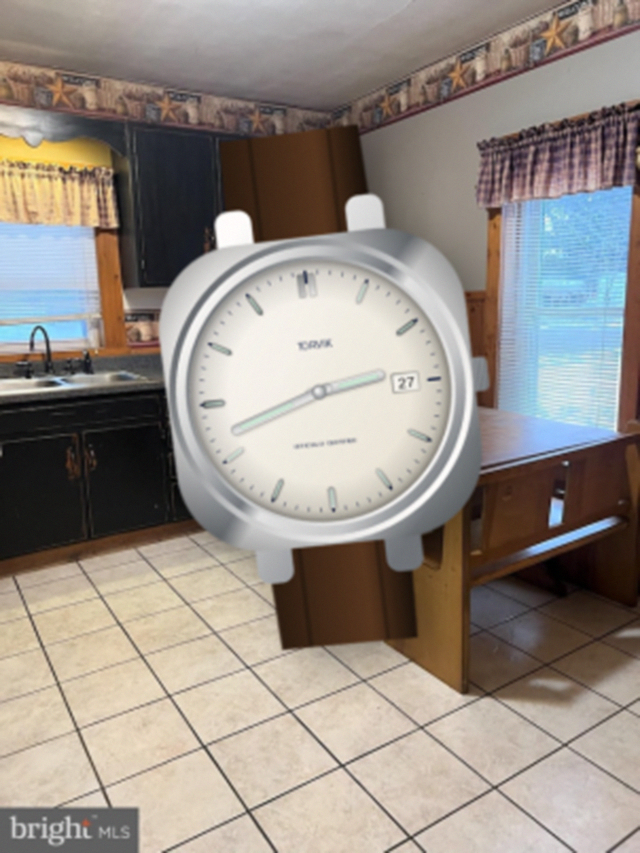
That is 2 h 42 min
